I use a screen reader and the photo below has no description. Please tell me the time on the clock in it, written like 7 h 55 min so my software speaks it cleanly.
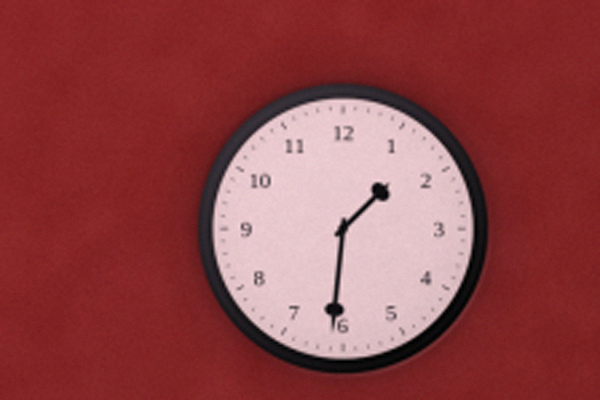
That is 1 h 31 min
